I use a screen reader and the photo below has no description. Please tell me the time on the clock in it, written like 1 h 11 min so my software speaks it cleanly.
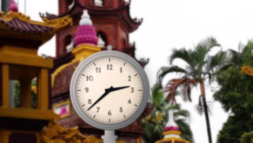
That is 2 h 38 min
